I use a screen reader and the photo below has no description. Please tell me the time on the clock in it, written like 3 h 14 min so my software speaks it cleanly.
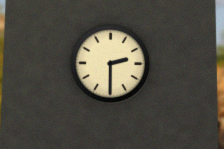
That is 2 h 30 min
